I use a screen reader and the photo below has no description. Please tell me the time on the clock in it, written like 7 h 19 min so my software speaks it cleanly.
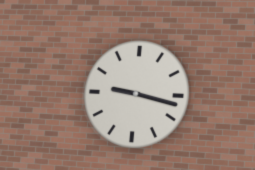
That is 9 h 17 min
